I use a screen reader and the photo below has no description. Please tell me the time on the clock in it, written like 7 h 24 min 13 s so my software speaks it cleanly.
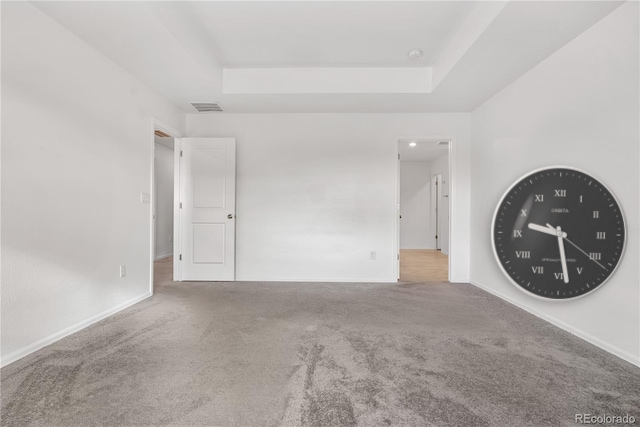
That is 9 h 28 min 21 s
